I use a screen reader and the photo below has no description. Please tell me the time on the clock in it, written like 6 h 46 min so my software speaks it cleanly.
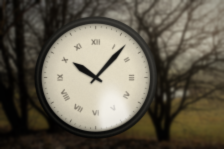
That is 10 h 07 min
